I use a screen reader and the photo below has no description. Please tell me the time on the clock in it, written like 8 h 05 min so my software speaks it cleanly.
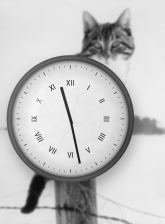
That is 11 h 28 min
